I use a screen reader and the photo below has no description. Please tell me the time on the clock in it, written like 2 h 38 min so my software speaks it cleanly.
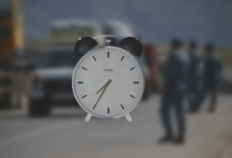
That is 7 h 35 min
